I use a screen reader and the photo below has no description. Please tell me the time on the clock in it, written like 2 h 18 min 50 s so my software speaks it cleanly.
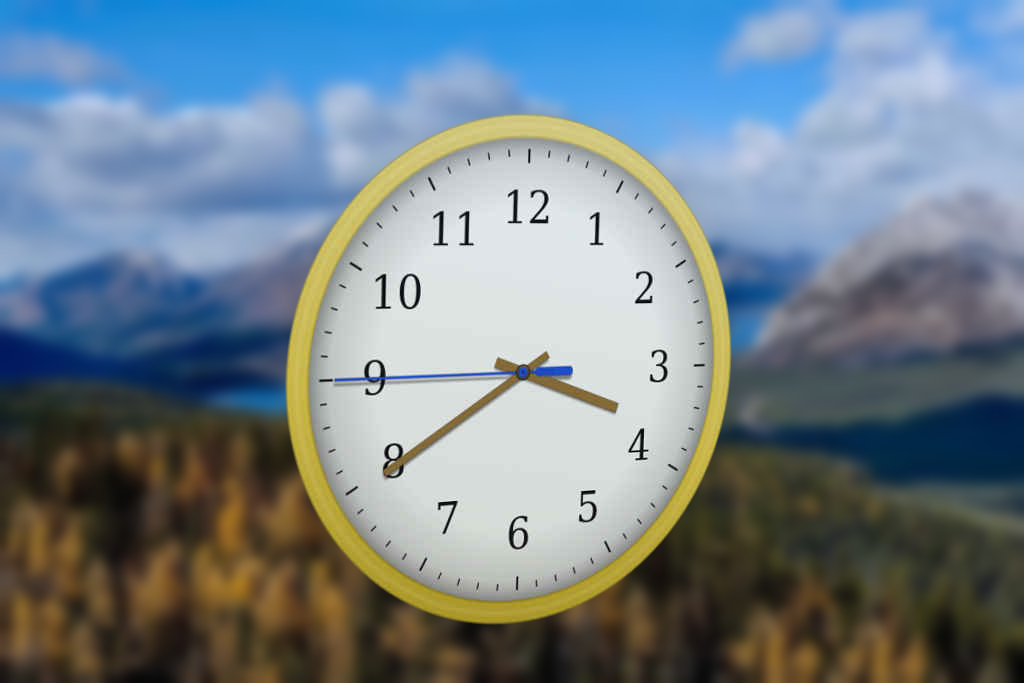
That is 3 h 39 min 45 s
